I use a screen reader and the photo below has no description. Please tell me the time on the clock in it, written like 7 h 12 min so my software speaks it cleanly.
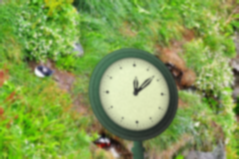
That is 12 h 08 min
